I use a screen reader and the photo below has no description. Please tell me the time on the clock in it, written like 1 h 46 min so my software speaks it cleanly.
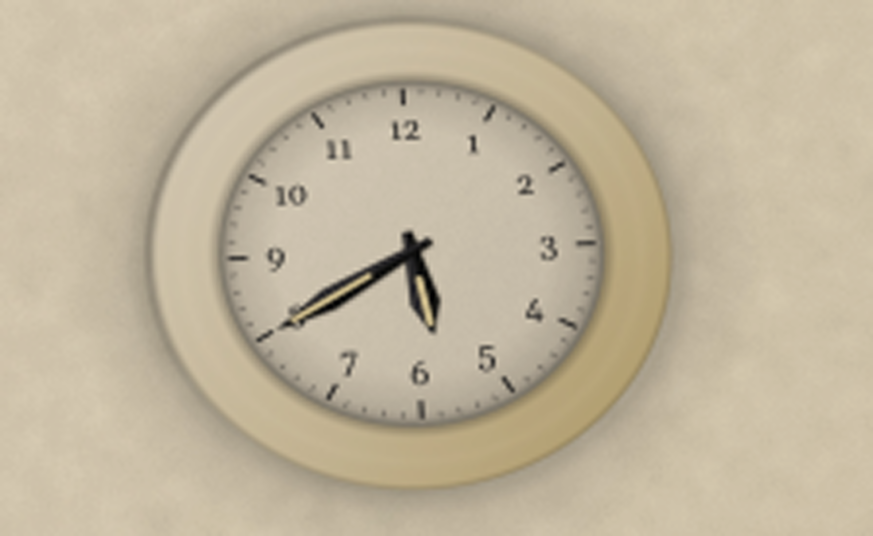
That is 5 h 40 min
